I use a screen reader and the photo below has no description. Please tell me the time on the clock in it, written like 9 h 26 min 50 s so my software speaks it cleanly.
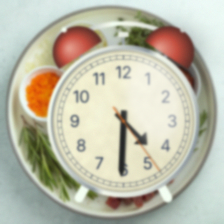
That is 4 h 30 min 24 s
